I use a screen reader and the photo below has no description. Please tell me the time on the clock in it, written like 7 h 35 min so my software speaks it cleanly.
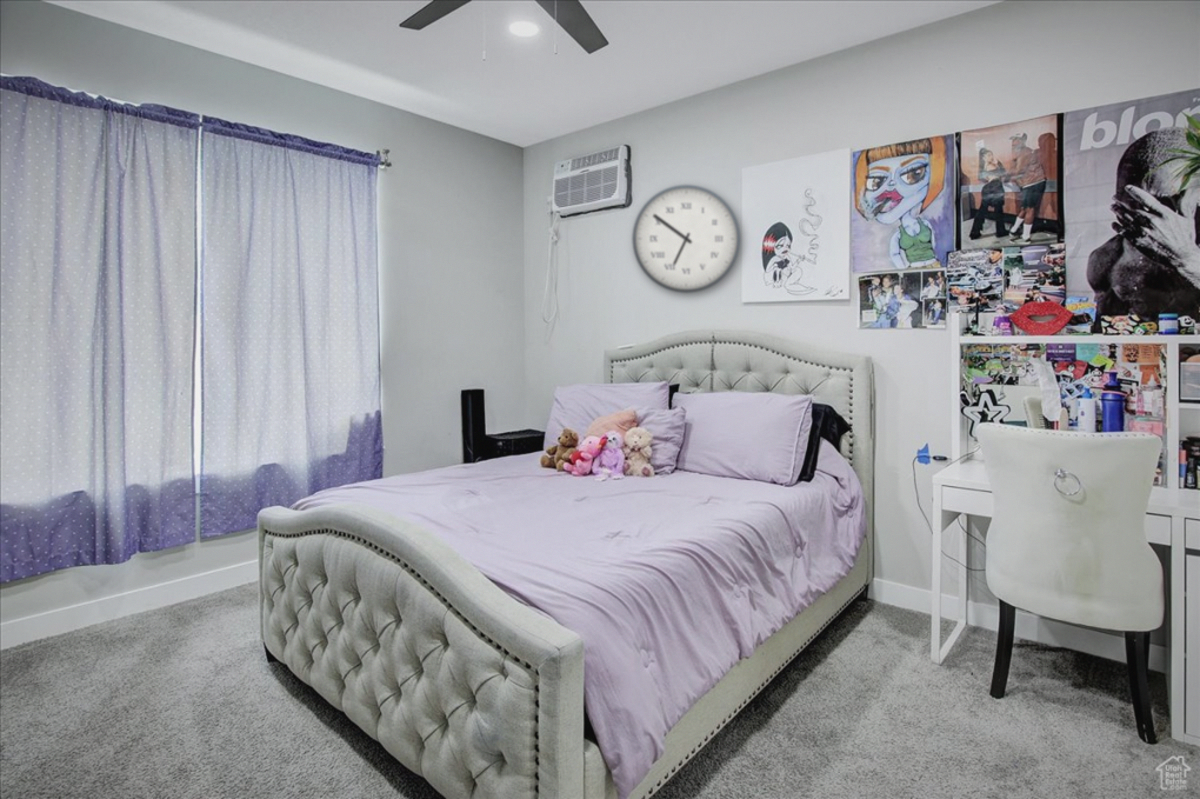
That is 6 h 51 min
